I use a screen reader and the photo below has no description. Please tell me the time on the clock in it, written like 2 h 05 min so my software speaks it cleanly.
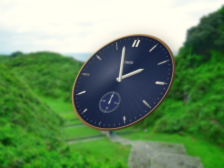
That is 1 h 57 min
